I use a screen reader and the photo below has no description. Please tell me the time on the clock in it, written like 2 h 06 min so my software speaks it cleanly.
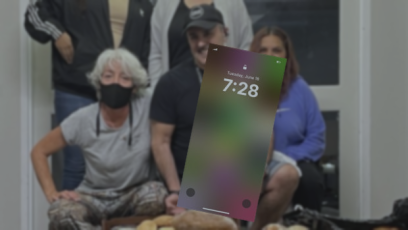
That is 7 h 28 min
